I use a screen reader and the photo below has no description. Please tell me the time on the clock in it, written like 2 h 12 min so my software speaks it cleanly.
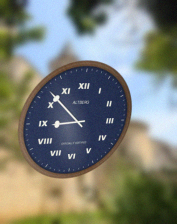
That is 8 h 52 min
